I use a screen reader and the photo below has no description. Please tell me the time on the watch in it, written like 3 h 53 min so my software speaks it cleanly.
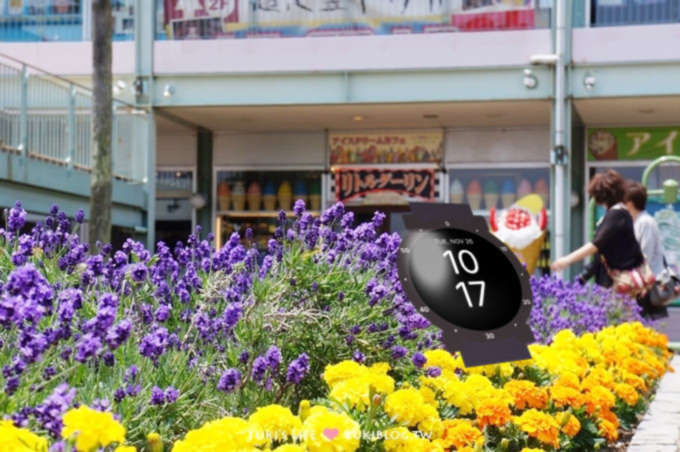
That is 10 h 17 min
